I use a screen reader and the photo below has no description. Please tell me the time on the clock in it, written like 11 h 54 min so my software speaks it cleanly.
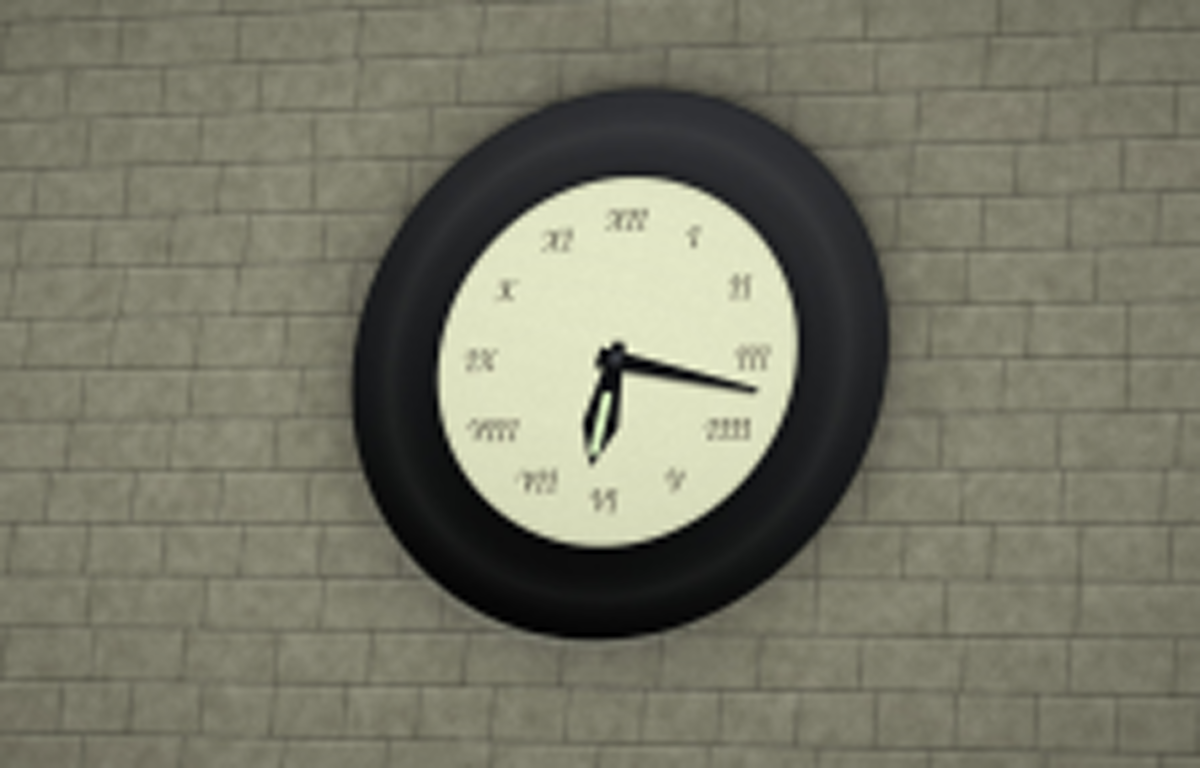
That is 6 h 17 min
